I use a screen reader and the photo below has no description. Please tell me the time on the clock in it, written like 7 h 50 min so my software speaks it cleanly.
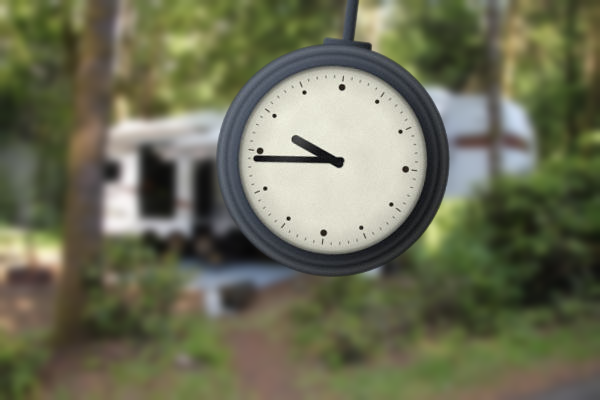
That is 9 h 44 min
